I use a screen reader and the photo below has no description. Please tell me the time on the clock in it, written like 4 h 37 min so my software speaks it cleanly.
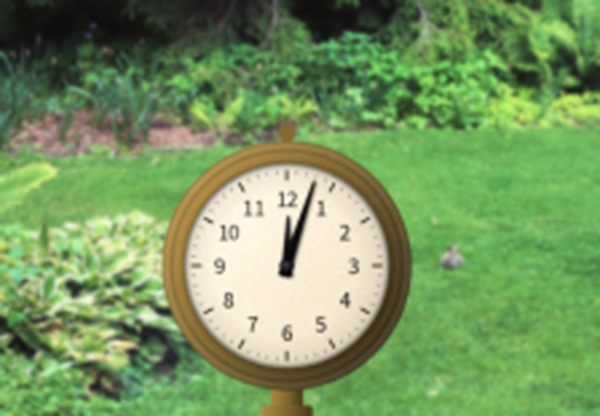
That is 12 h 03 min
